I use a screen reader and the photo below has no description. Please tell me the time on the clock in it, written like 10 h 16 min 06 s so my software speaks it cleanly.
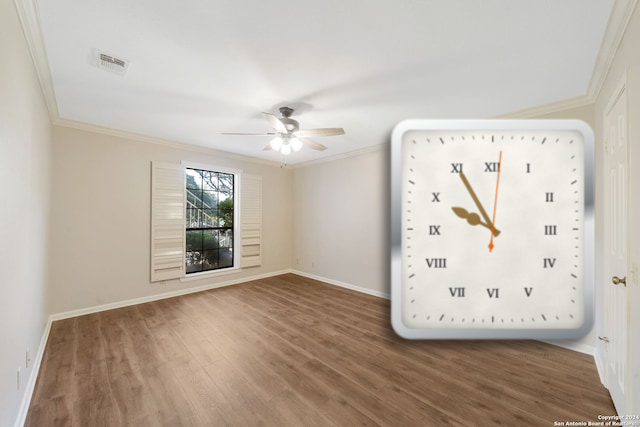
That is 9 h 55 min 01 s
